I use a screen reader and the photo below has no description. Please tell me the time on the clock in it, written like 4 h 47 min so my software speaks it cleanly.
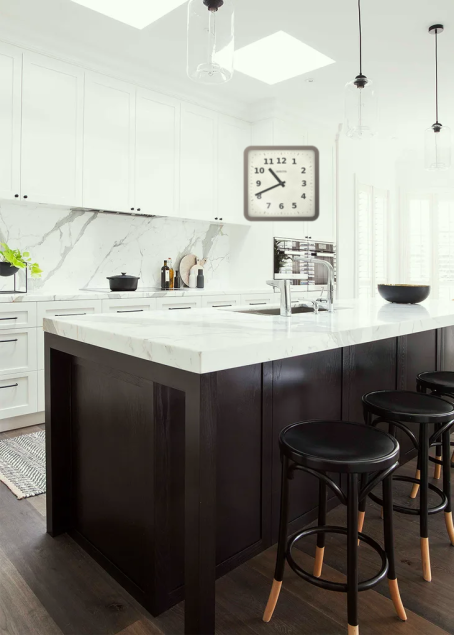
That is 10 h 41 min
